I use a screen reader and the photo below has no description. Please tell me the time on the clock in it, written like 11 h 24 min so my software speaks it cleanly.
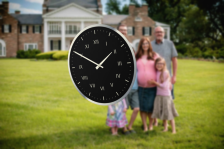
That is 1 h 50 min
